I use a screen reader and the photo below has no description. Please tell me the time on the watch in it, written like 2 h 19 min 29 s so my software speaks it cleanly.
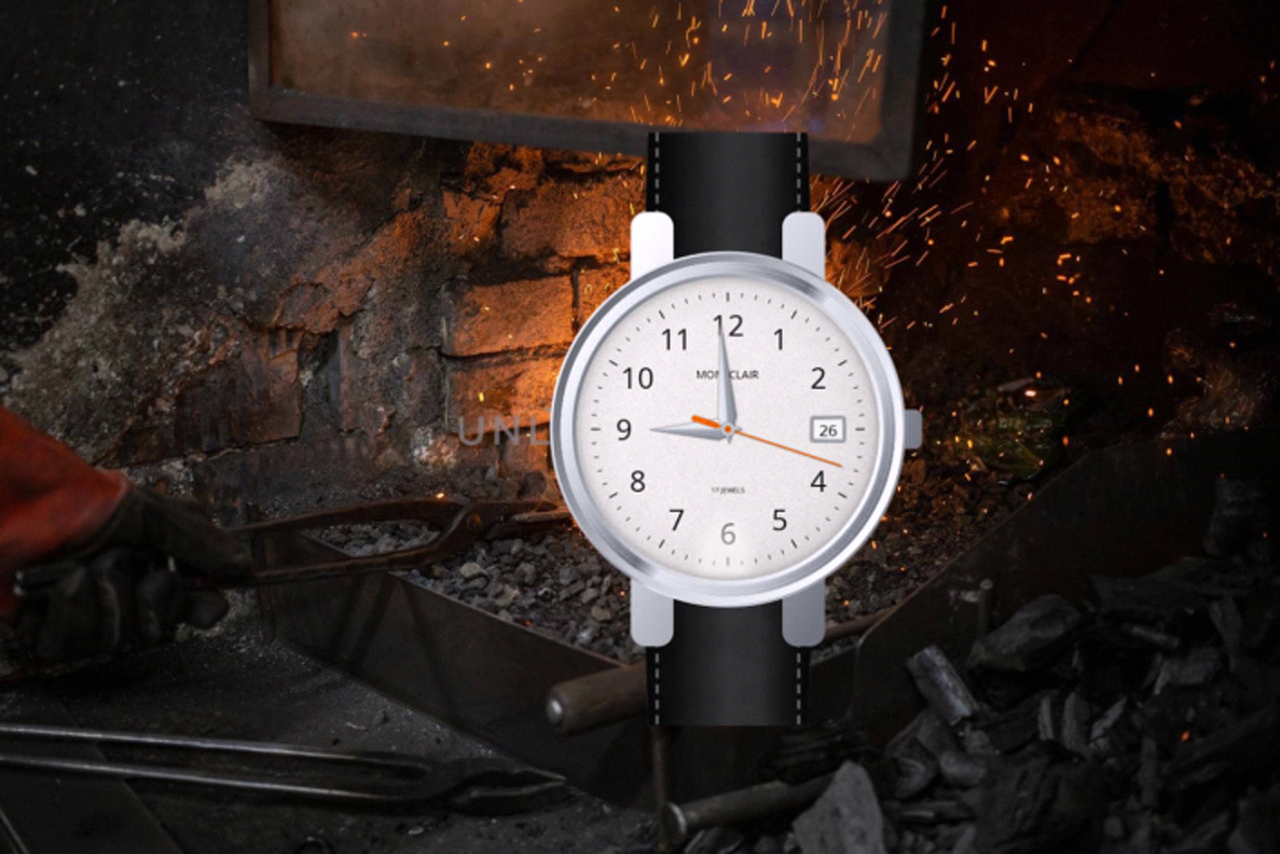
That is 8 h 59 min 18 s
